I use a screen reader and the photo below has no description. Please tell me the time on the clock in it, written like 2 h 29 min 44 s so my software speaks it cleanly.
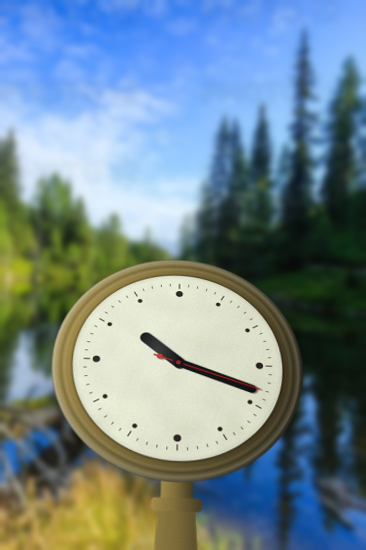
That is 10 h 18 min 18 s
